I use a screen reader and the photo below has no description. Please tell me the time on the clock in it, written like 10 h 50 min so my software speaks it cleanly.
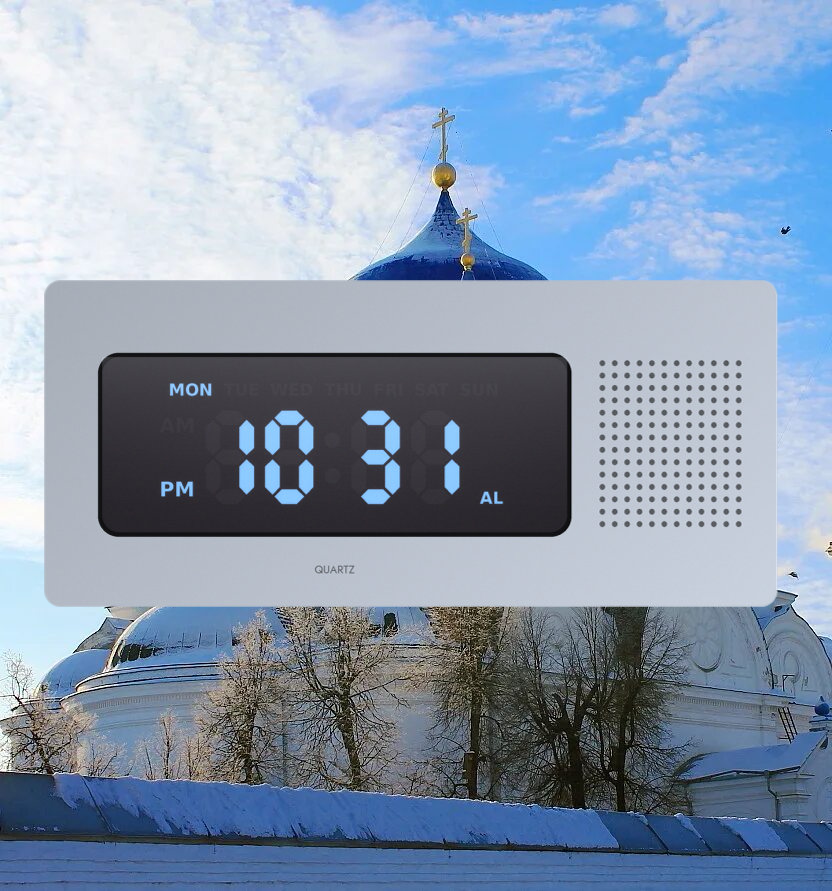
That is 10 h 31 min
